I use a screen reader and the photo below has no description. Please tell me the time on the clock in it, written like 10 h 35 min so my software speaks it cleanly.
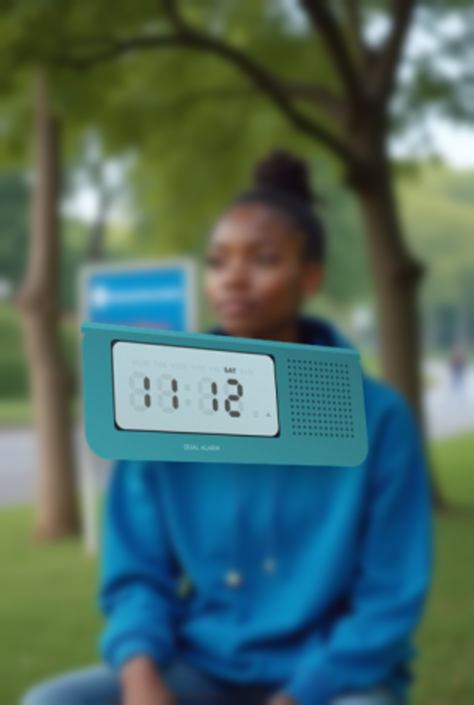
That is 11 h 12 min
